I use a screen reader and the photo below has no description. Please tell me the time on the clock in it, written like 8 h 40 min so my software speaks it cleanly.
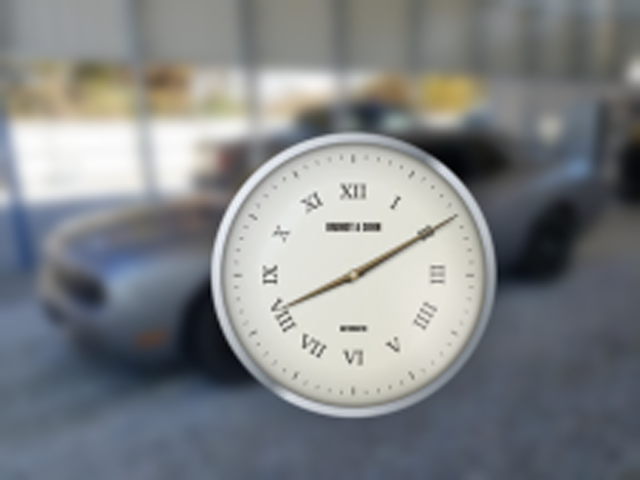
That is 8 h 10 min
